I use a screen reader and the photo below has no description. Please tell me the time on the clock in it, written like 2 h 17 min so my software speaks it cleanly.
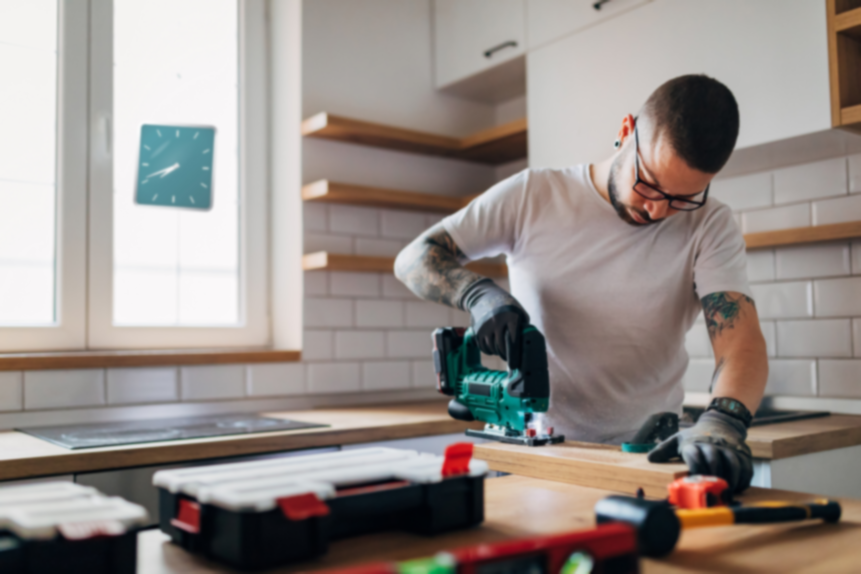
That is 7 h 41 min
